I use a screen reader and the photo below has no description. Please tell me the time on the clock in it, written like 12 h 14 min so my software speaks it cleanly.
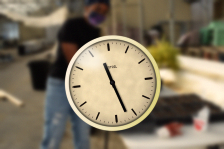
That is 11 h 27 min
